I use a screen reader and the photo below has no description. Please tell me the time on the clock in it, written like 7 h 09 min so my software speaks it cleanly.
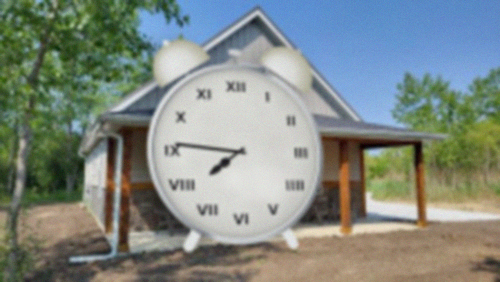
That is 7 h 46 min
